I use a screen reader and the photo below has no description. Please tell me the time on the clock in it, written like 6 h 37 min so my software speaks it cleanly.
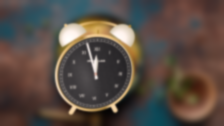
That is 11 h 57 min
